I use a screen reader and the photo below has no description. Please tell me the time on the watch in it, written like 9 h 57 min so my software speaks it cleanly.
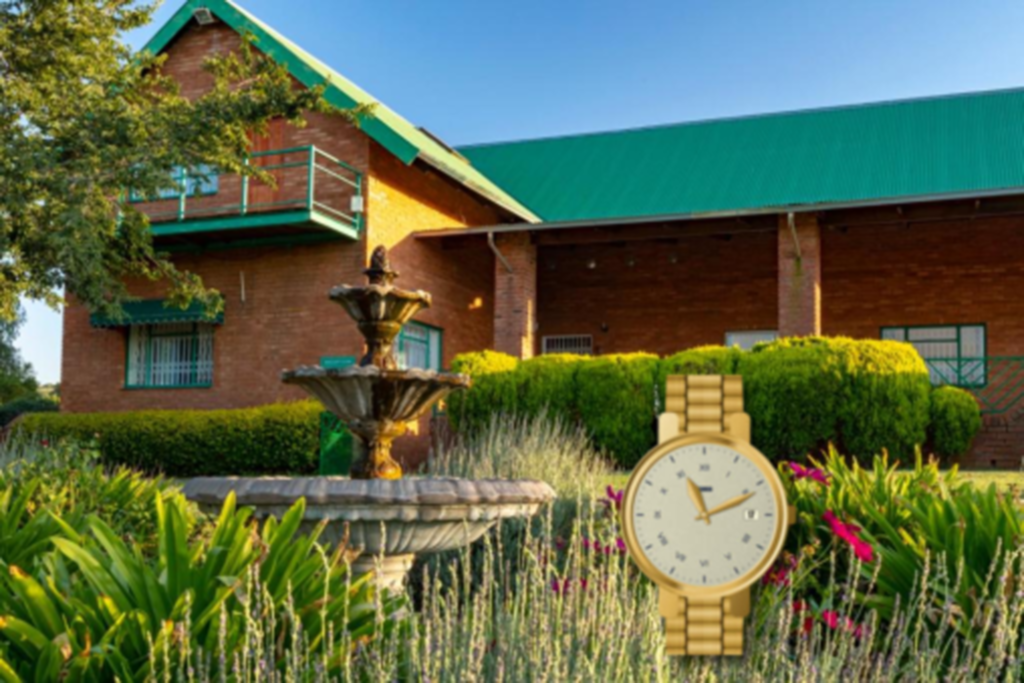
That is 11 h 11 min
